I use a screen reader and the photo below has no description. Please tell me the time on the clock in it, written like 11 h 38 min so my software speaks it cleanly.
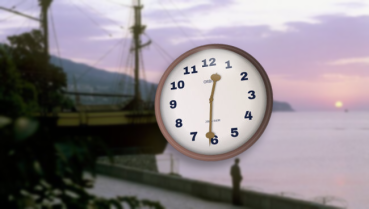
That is 12 h 31 min
